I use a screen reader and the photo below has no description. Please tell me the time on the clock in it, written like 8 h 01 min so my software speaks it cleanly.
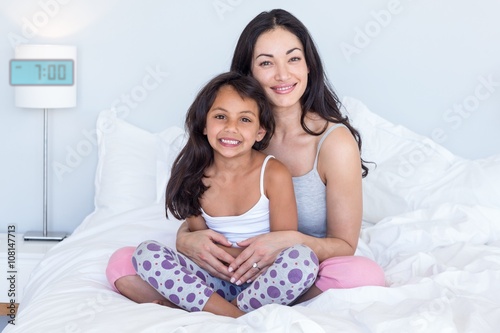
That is 7 h 00 min
